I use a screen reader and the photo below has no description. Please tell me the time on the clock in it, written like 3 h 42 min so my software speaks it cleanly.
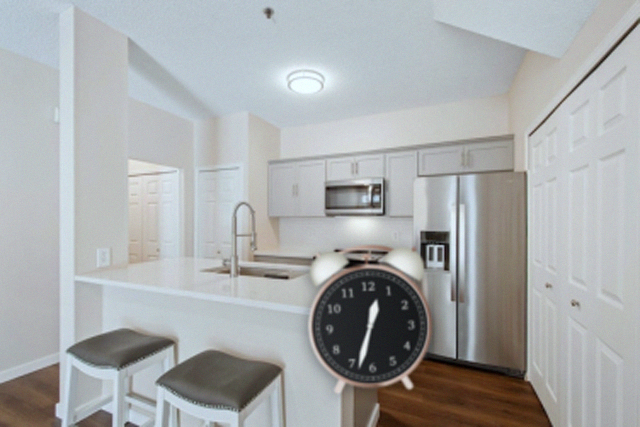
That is 12 h 33 min
